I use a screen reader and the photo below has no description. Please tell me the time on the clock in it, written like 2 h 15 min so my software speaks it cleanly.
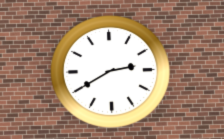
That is 2 h 40 min
